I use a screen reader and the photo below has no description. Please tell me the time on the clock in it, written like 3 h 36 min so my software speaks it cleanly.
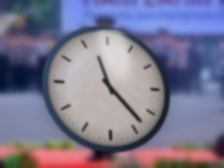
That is 11 h 23 min
